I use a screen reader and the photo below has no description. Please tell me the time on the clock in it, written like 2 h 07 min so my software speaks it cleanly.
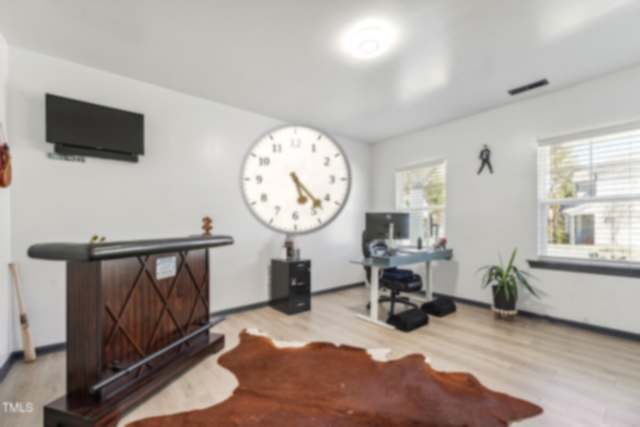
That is 5 h 23 min
